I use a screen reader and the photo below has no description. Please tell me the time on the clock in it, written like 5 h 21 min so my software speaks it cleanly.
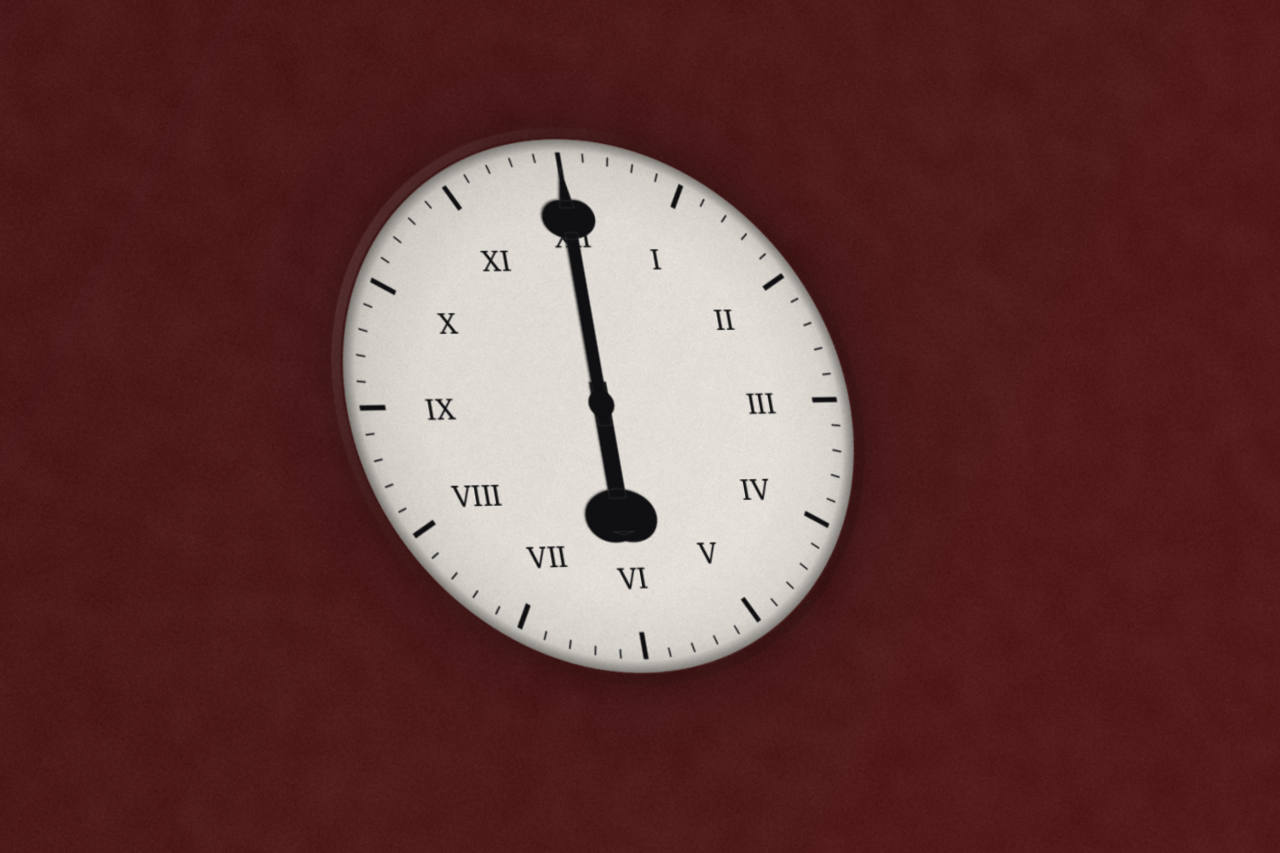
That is 6 h 00 min
